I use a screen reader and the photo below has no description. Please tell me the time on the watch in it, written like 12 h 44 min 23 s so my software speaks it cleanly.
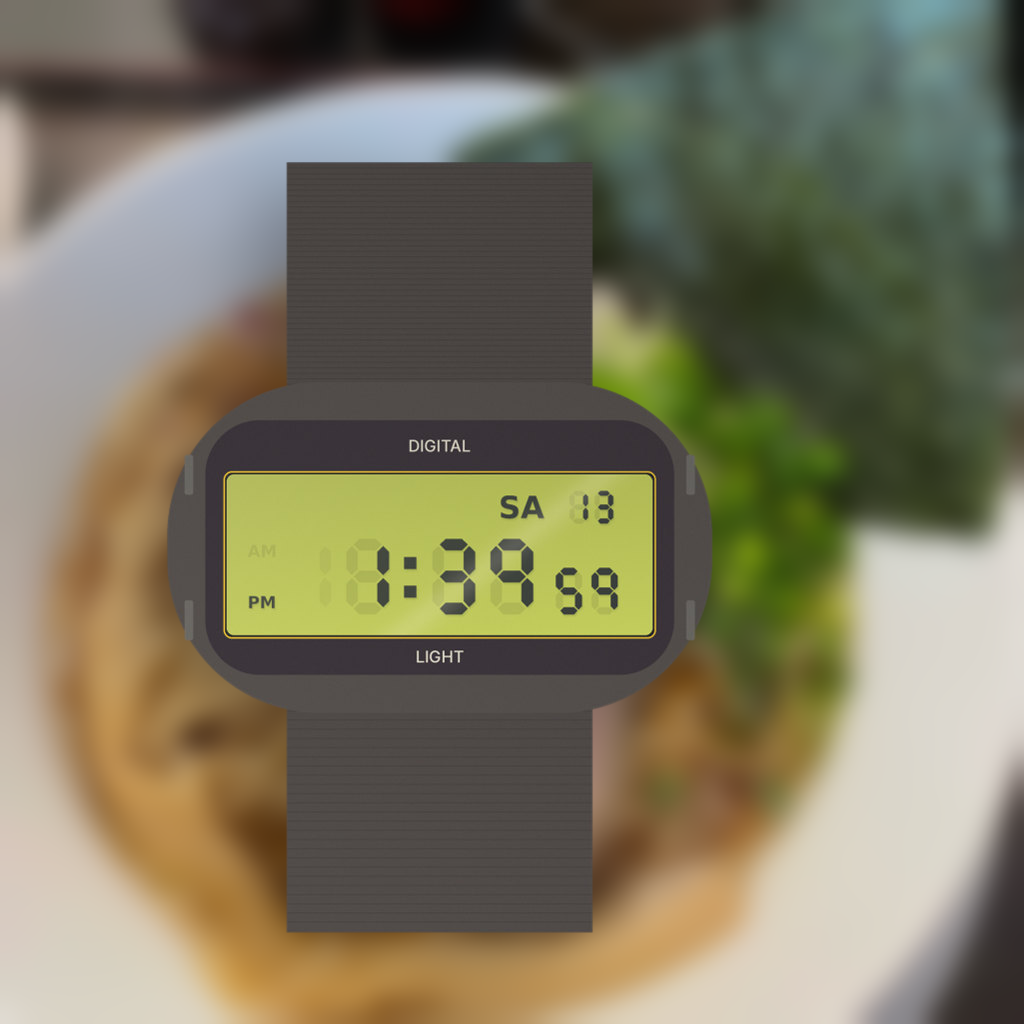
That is 1 h 39 min 59 s
